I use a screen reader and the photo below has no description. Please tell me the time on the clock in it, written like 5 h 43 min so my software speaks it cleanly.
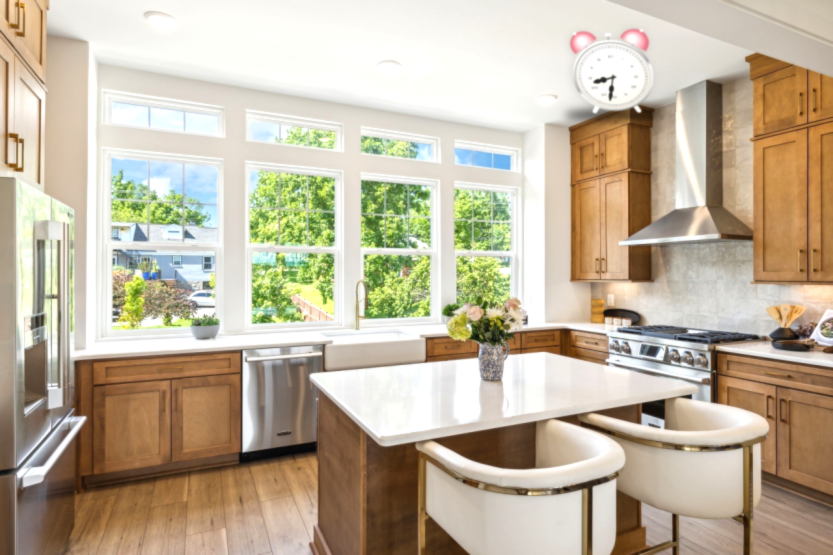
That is 8 h 32 min
